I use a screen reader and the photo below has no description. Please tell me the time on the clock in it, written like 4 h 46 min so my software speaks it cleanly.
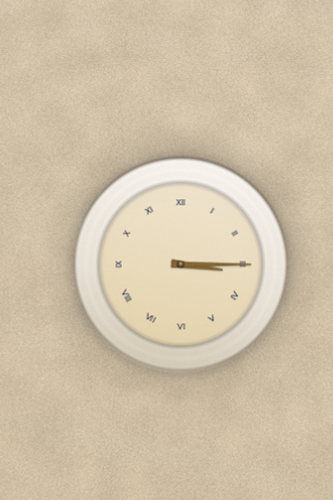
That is 3 h 15 min
